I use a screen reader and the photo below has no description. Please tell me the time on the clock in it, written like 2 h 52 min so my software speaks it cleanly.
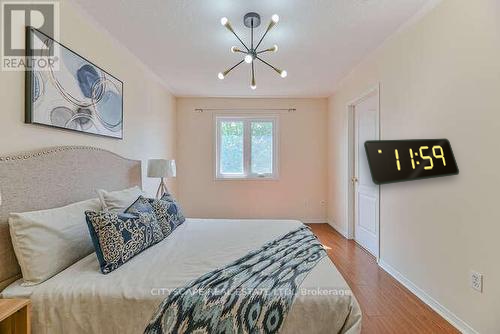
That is 11 h 59 min
